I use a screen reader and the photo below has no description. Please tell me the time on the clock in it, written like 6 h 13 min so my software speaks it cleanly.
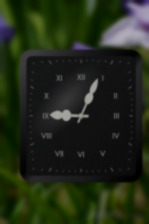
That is 9 h 04 min
